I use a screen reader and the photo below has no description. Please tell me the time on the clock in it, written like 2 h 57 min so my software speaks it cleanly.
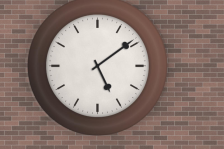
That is 5 h 09 min
